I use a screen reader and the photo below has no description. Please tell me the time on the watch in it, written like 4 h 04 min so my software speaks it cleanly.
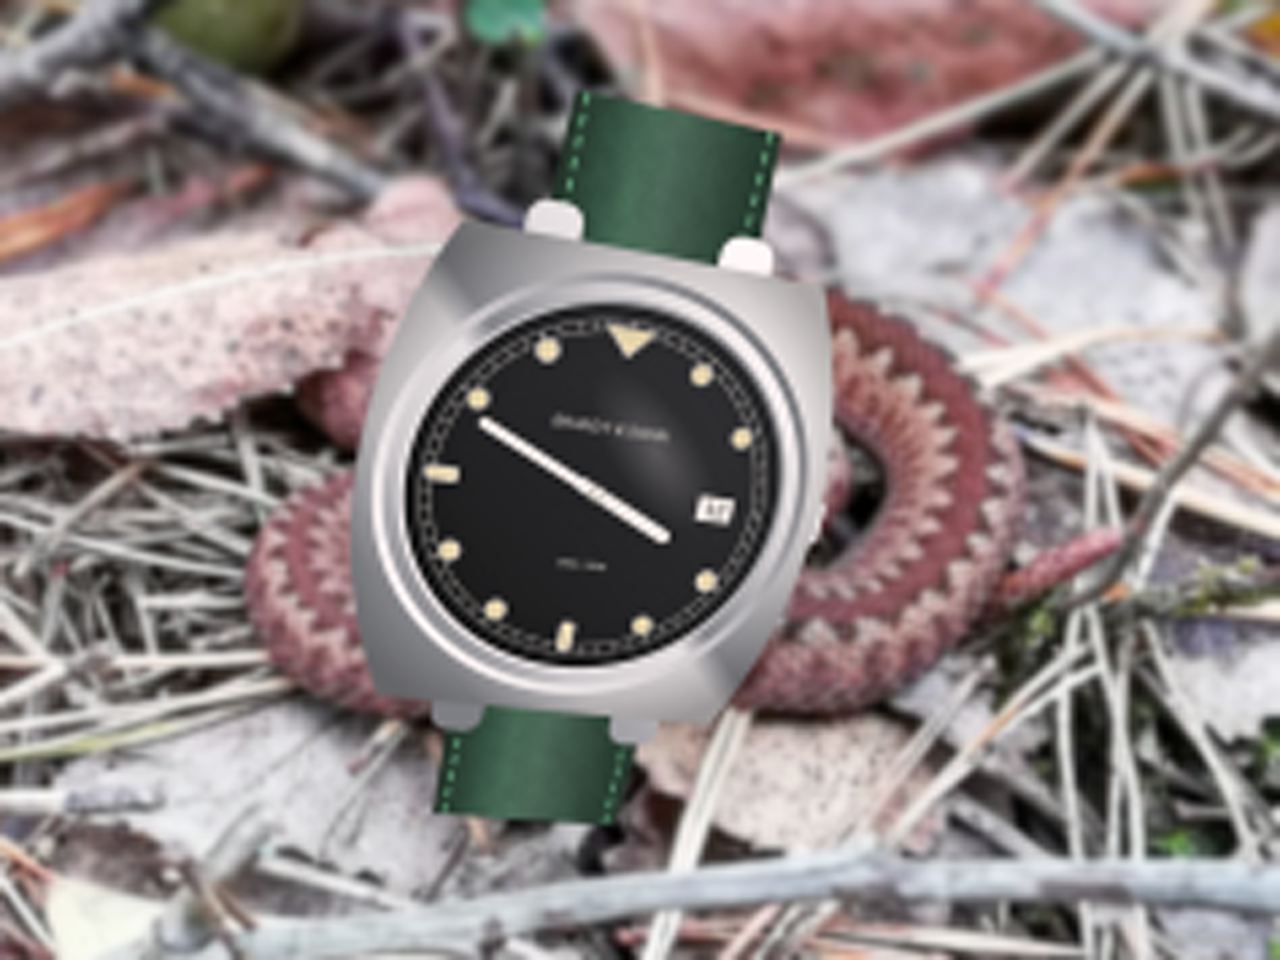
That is 3 h 49 min
